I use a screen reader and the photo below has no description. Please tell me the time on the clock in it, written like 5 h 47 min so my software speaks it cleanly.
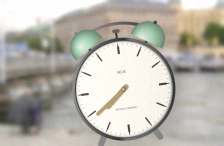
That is 7 h 39 min
